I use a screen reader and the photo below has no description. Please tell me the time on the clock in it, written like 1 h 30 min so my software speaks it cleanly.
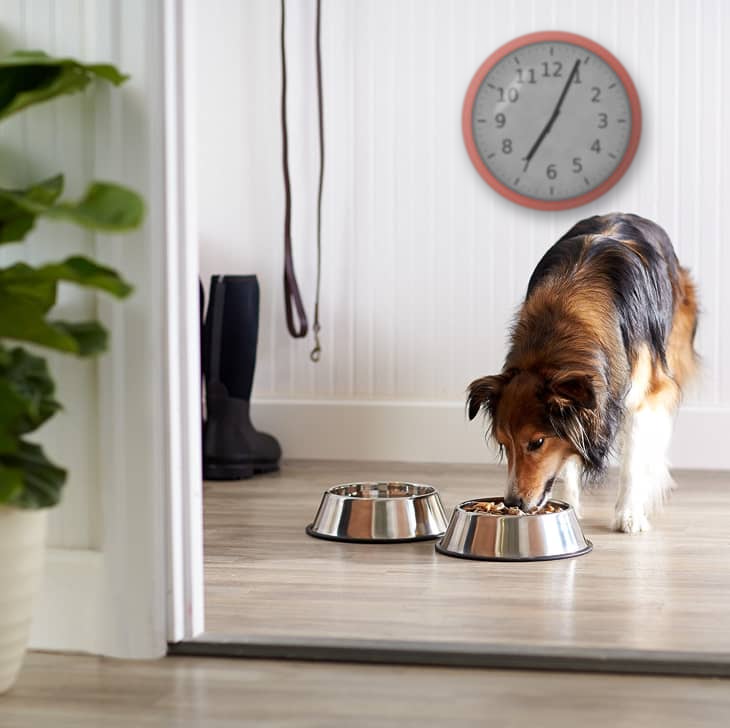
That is 7 h 04 min
